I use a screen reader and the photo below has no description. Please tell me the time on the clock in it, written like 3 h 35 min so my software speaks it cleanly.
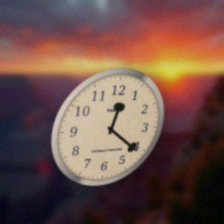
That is 12 h 21 min
